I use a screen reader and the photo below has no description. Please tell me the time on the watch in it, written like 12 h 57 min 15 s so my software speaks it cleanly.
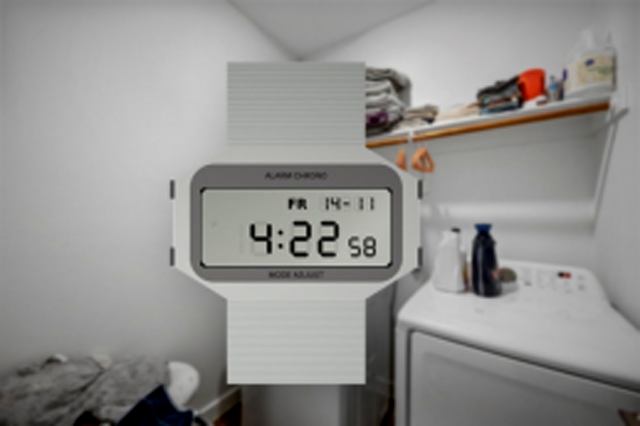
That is 4 h 22 min 58 s
